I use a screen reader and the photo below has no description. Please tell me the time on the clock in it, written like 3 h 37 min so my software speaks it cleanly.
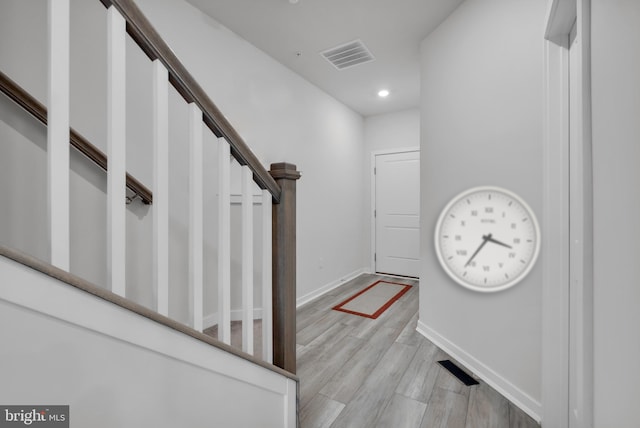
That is 3 h 36 min
